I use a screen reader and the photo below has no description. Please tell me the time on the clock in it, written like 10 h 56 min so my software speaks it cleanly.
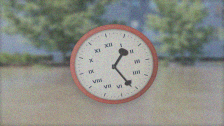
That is 1 h 26 min
